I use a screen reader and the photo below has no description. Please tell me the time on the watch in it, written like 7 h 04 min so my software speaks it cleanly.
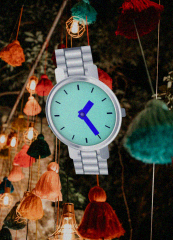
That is 1 h 25 min
